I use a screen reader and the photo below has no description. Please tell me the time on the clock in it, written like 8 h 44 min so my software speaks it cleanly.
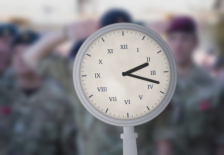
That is 2 h 18 min
